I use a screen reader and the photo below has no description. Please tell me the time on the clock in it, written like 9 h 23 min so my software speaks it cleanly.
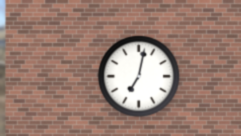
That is 7 h 02 min
